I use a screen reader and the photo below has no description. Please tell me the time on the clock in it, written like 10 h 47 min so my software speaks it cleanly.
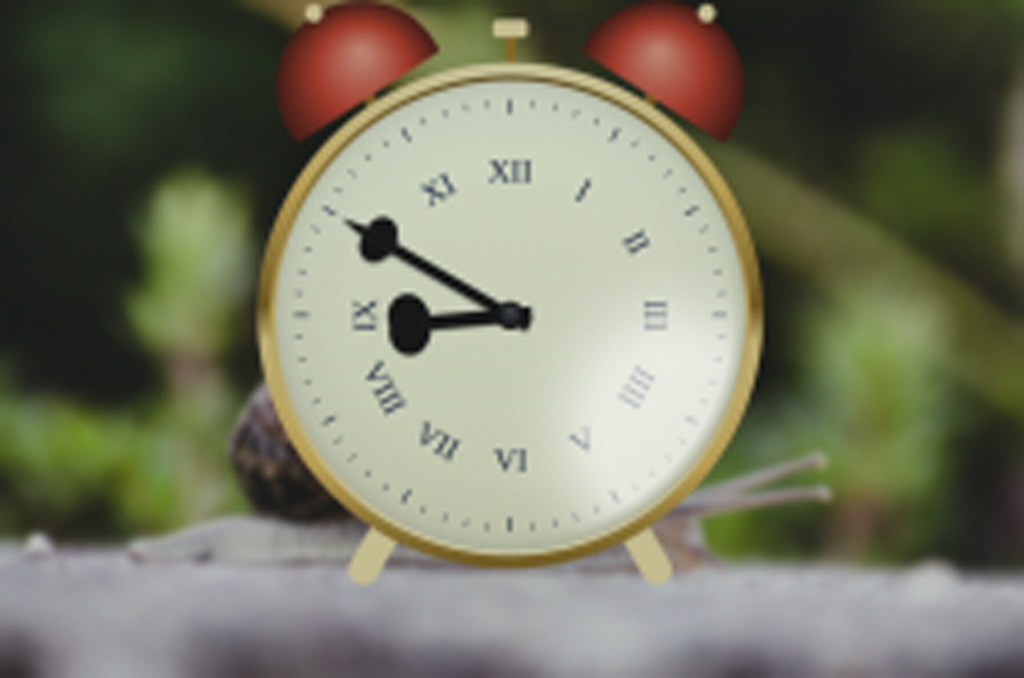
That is 8 h 50 min
